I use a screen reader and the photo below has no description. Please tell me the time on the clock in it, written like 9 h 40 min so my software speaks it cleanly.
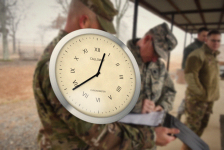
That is 12 h 39 min
